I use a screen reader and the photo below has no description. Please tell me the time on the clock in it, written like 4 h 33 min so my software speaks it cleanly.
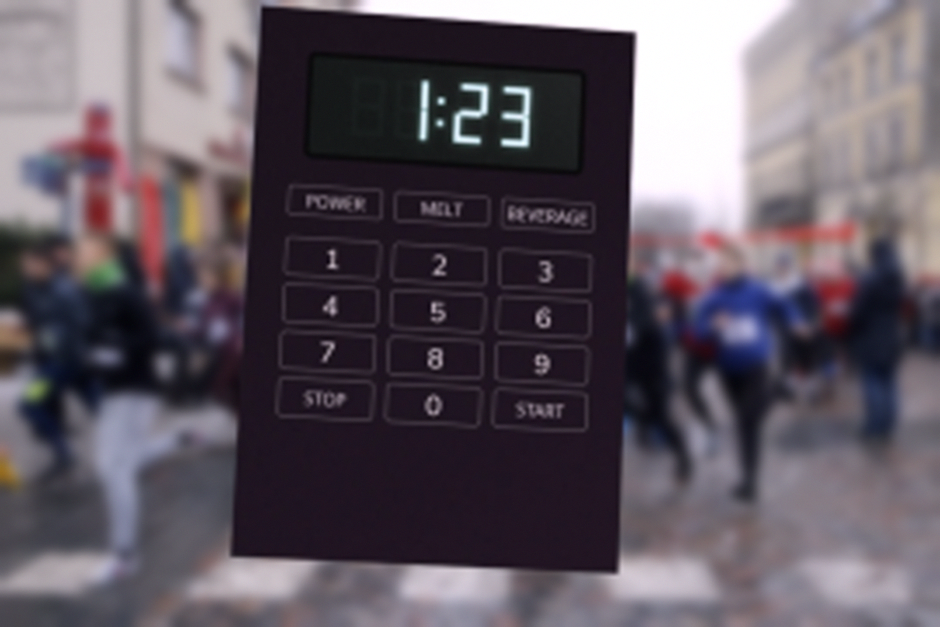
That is 1 h 23 min
